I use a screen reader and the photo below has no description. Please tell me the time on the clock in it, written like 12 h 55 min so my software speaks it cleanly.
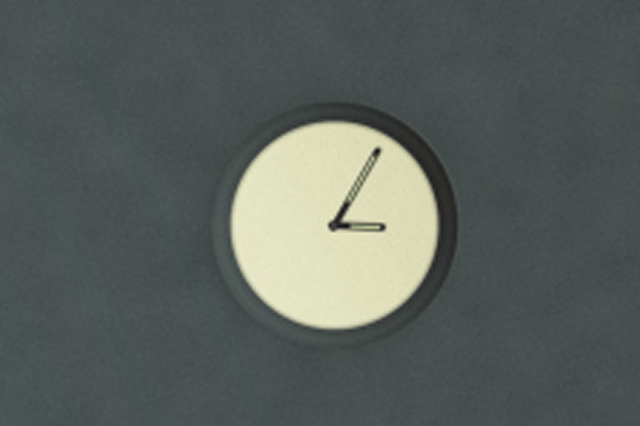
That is 3 h 05 min
